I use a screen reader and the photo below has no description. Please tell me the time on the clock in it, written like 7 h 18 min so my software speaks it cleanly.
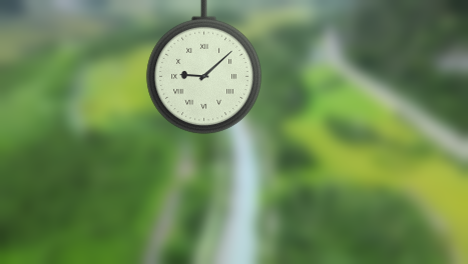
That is 9 h 08 min
